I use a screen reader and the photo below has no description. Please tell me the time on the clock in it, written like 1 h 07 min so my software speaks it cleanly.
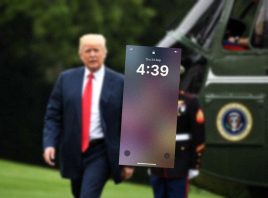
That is 4 h 39 min
